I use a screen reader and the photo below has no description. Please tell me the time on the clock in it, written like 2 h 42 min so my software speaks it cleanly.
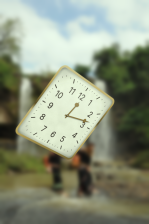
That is 12 h 13 min
